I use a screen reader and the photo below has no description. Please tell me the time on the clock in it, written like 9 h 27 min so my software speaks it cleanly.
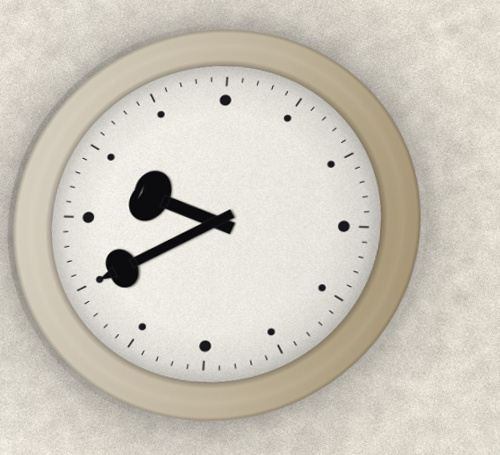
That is 9 h 40 min
